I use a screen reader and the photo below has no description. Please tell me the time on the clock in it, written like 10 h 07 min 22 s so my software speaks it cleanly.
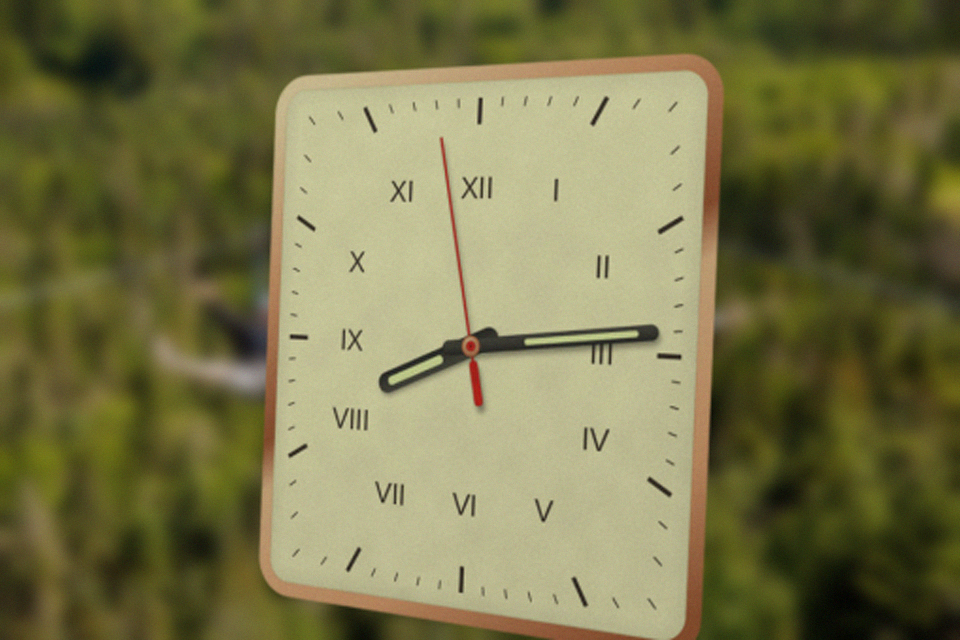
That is 8 h 13 min 58 s
